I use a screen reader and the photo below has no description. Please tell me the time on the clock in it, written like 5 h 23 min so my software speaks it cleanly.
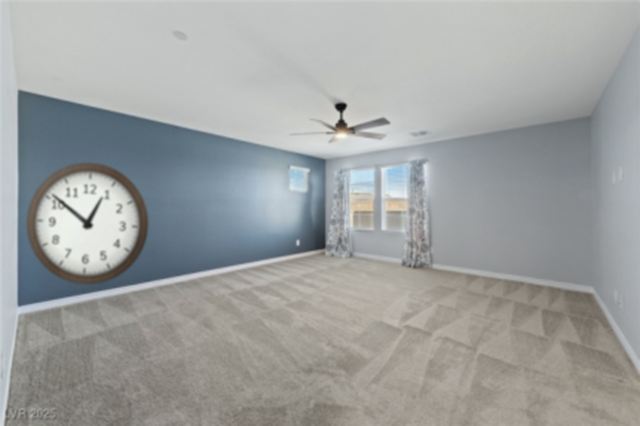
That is 12 h 51 min
